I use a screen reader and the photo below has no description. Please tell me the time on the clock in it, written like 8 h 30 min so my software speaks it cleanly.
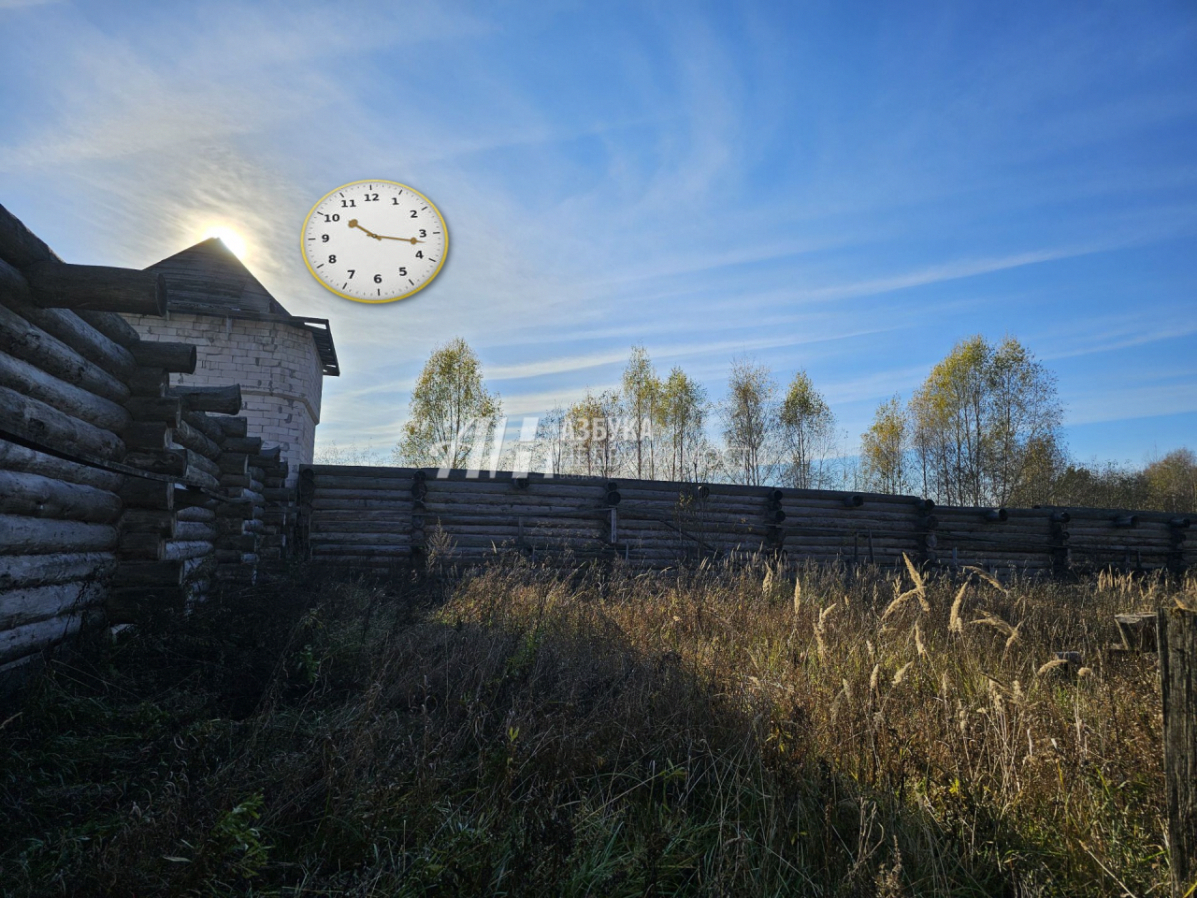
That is 10 h 17 min
